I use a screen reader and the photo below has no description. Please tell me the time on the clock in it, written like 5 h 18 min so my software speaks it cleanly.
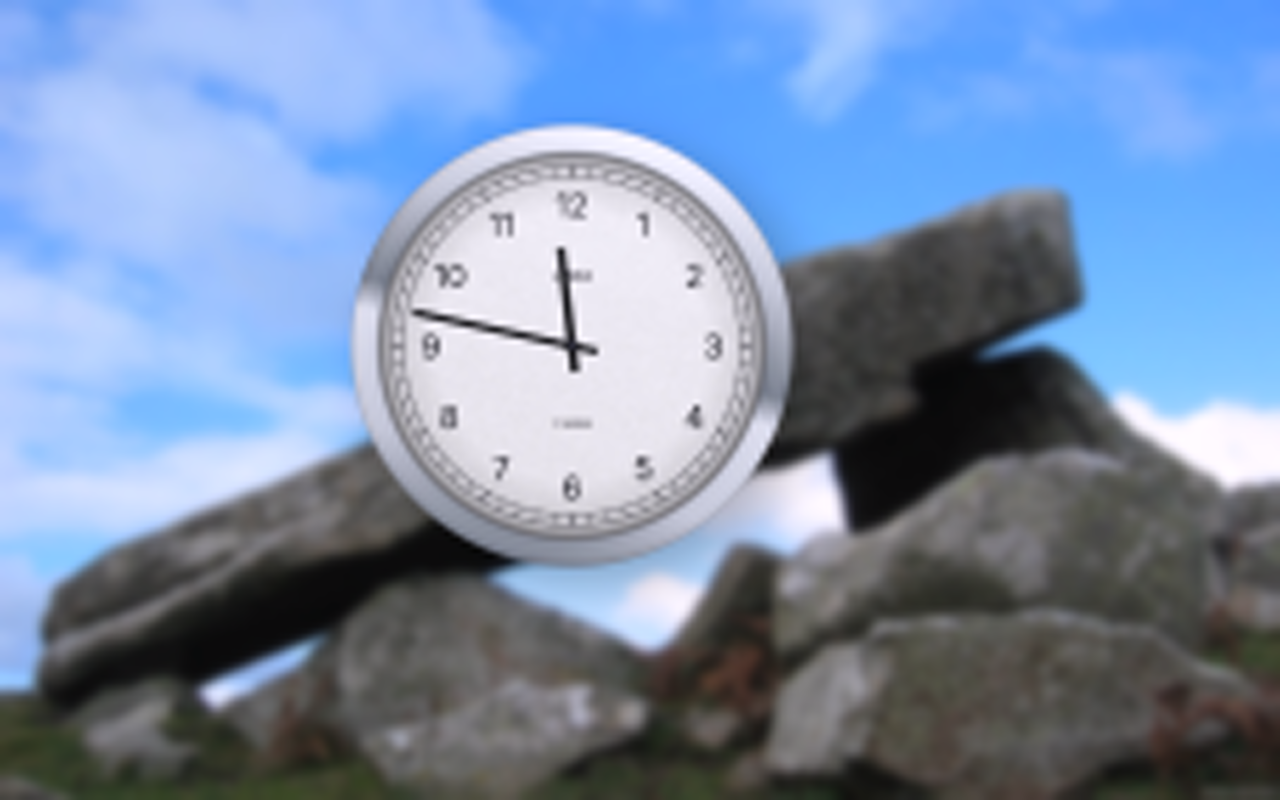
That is 11 h 47 min
